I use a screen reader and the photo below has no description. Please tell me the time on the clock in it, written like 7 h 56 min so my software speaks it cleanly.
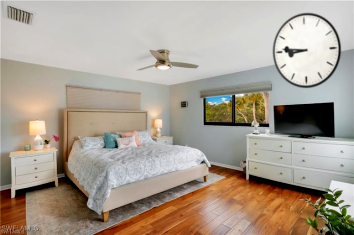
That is 8 h 46 min
